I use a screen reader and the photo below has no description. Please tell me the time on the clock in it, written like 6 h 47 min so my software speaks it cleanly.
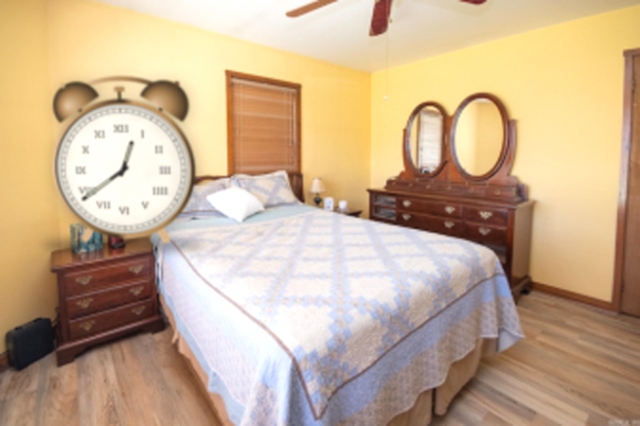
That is 12 h 39 min
